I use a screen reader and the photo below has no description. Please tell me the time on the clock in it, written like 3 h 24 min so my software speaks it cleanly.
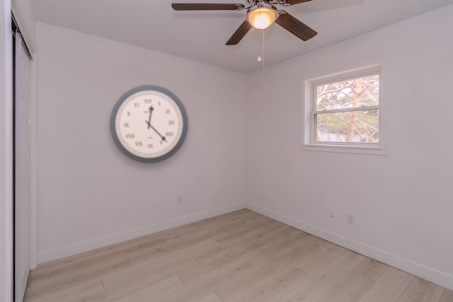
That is 12 h 23 min
